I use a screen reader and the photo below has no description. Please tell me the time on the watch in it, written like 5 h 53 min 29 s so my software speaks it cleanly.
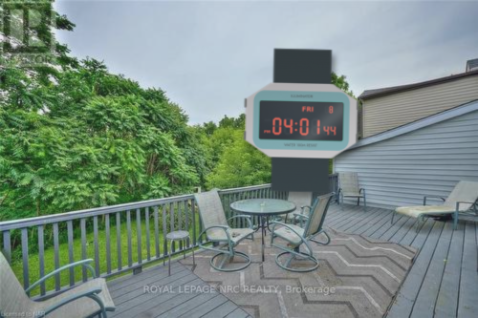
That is 4 h 01 min 44 s
